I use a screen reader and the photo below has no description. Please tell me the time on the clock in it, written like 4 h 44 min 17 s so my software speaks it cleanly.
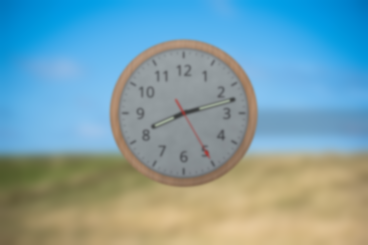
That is 8 h 12 min 25 s
